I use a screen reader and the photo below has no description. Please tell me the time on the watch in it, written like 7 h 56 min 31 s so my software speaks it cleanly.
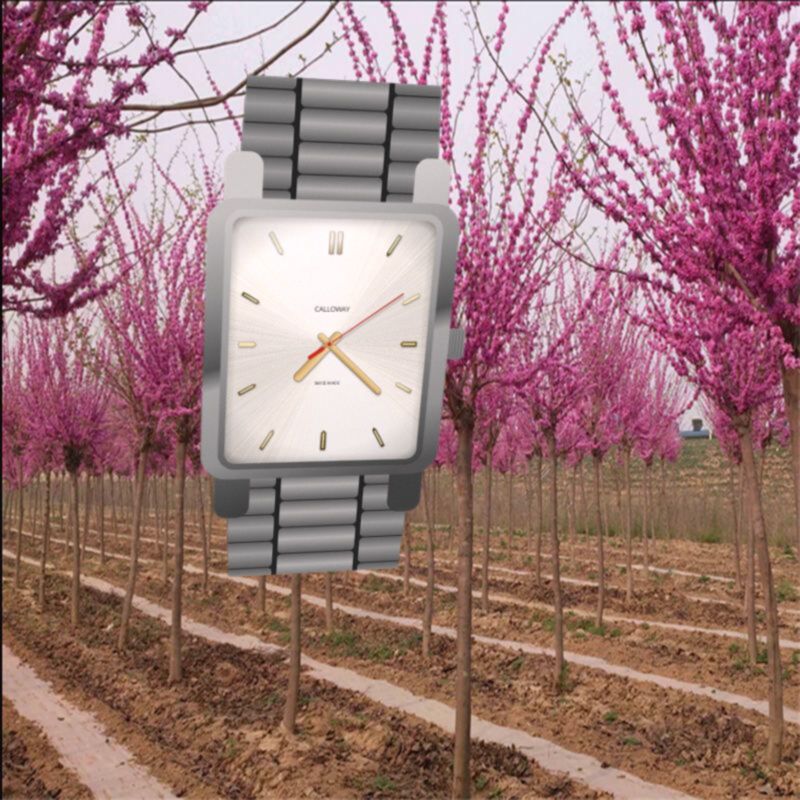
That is 7 h 22 min 09 s
